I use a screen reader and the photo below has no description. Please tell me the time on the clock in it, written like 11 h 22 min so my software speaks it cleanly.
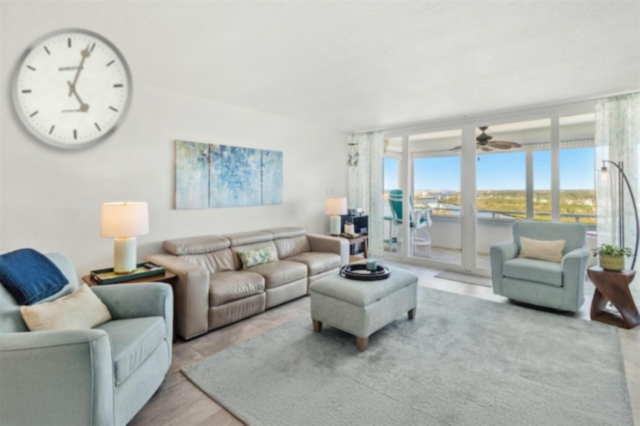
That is 5 h 04 min
